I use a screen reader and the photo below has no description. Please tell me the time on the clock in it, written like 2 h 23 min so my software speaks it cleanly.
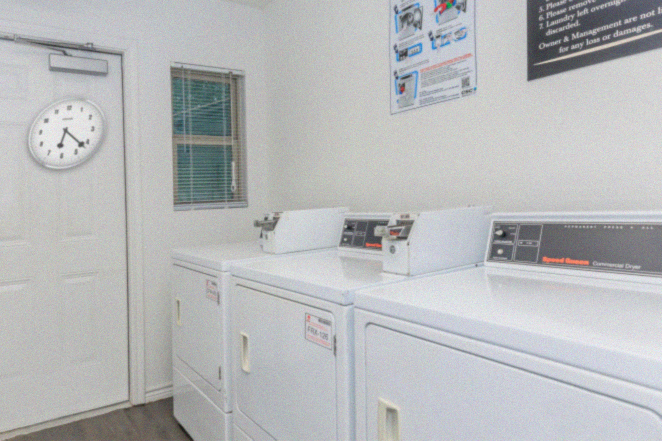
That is 6 h 22 min
